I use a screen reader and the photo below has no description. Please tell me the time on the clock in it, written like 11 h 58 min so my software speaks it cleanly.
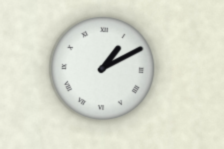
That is 1 h 10 min
